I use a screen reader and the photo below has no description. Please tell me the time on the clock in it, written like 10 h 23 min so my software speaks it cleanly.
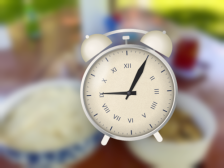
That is 9 h 05 min
